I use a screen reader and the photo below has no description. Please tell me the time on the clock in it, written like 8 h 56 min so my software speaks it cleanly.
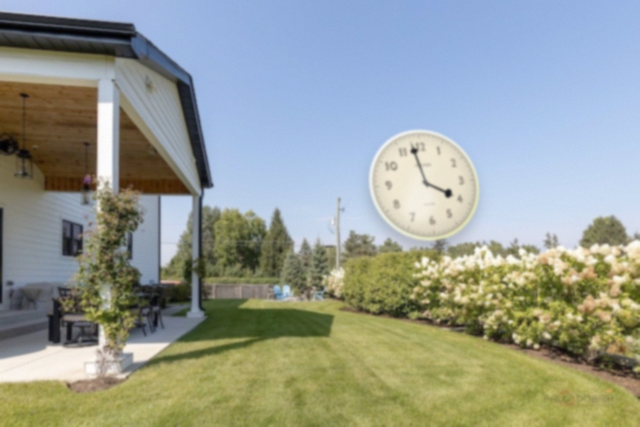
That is 3 h 58 min
